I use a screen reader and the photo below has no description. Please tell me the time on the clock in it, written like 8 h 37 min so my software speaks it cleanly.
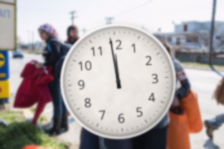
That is 11 h 59 min
